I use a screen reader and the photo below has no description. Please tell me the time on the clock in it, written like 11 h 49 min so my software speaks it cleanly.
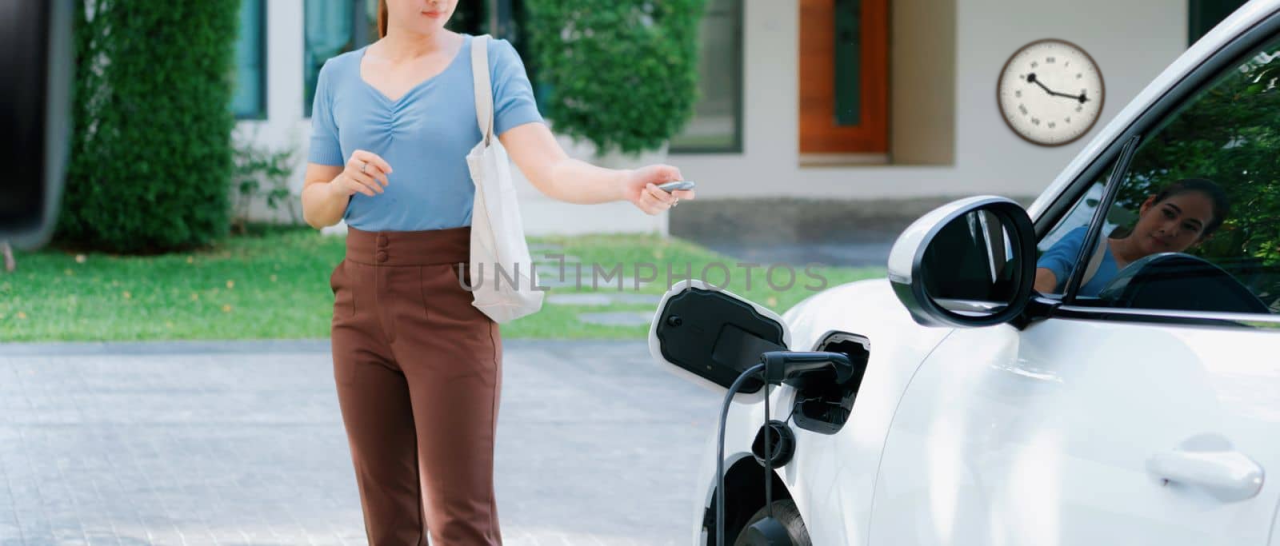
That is 10 h 17 min
